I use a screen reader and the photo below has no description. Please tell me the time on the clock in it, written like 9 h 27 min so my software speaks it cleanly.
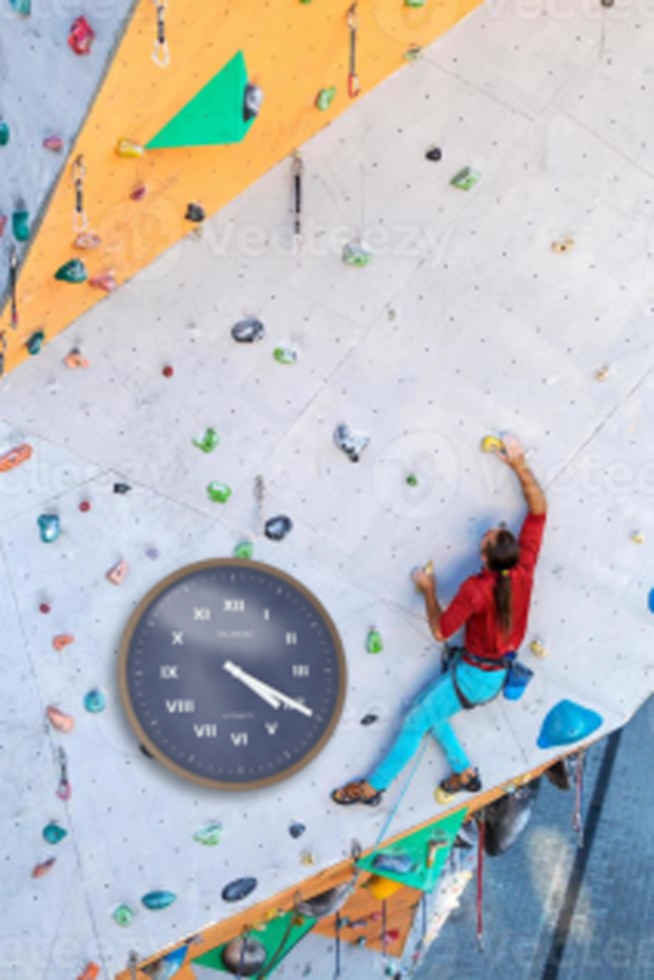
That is 4 h 20 min
